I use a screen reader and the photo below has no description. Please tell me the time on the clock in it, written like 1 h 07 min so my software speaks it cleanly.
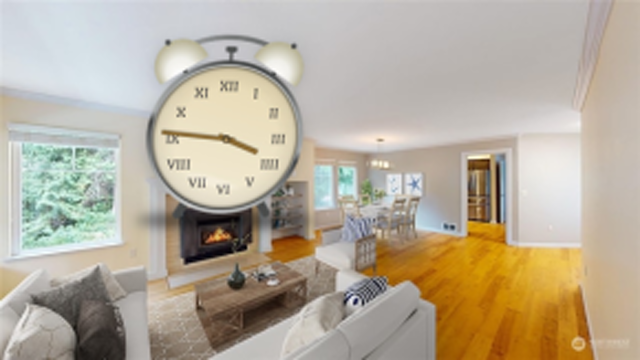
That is 3 h 46 min
